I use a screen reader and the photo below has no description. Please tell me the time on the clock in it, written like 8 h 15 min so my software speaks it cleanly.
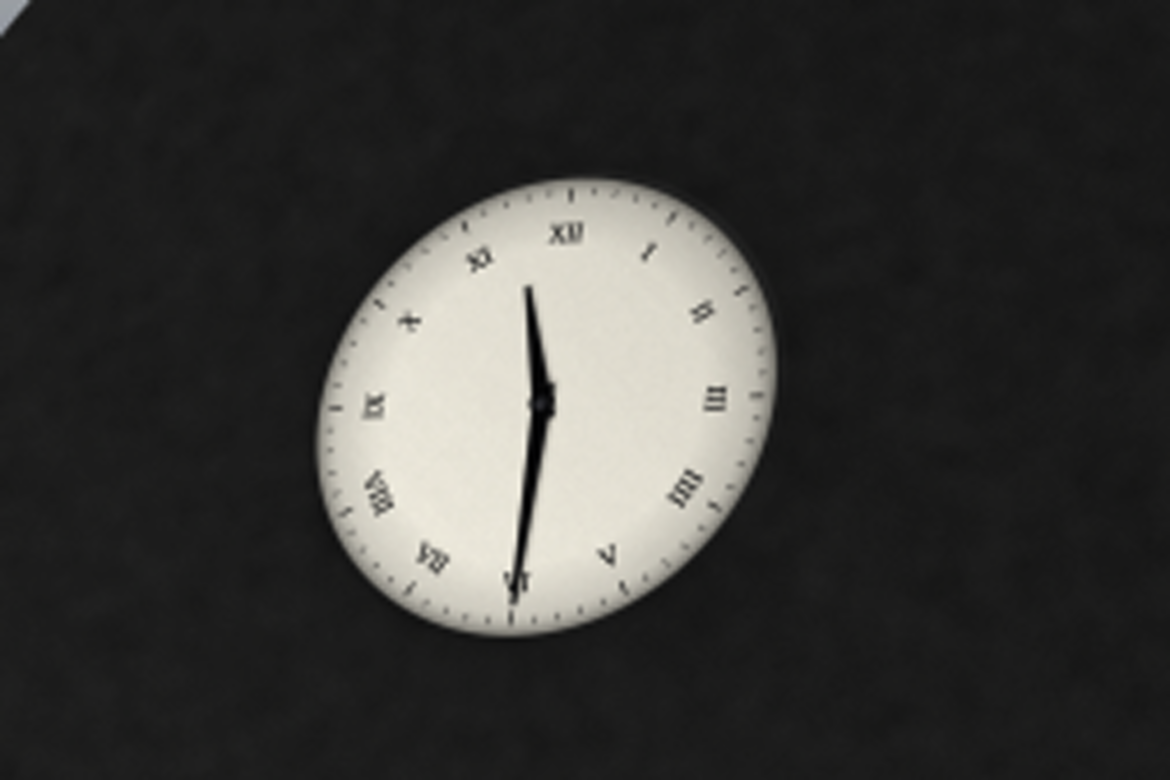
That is 11 h 30 min
